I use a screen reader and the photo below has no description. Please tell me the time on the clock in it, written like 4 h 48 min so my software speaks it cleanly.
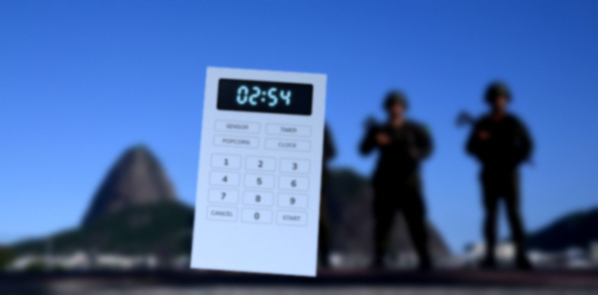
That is 2 h 54 min
